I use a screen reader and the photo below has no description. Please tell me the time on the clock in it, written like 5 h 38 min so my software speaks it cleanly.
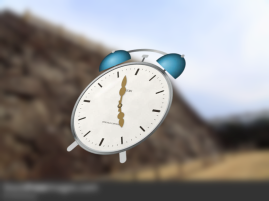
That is 4 h 57 min
